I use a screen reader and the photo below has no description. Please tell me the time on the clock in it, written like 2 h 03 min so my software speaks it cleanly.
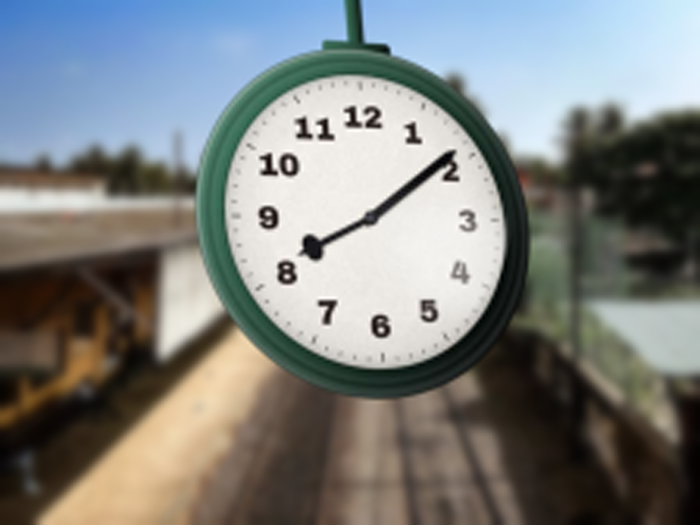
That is 8 h 09 min
